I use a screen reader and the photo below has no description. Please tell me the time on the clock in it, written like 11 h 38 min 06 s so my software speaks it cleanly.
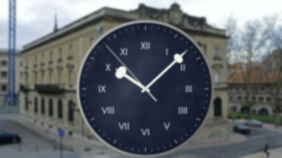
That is 10 h 07 min 53 s
